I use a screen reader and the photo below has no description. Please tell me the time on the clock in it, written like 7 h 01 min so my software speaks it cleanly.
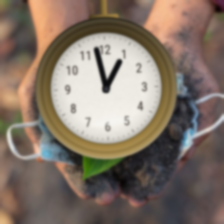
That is 12 h 58 min
